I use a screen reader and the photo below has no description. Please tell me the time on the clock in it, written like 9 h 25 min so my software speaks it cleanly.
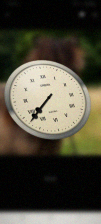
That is 7 h 38 min
